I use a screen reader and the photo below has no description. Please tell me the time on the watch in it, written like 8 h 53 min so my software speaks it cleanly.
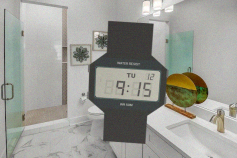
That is 9 h 15 min
